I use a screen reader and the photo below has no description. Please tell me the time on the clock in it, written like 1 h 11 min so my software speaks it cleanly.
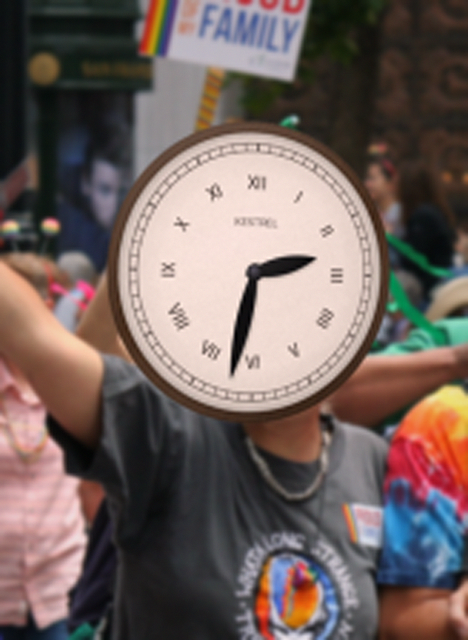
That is 2 h 32 min
